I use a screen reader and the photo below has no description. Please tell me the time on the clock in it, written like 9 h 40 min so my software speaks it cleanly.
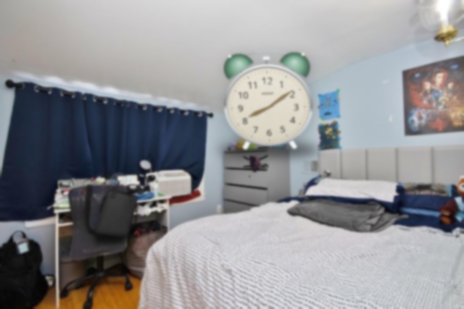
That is 8 h 09 min
